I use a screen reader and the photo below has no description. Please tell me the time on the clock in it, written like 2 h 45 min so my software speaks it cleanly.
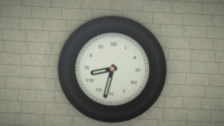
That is 8 h 32 min
